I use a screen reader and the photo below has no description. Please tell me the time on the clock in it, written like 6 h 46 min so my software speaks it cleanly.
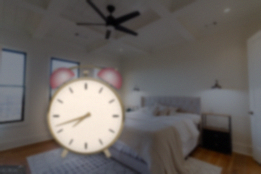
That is 7 h 42 min
